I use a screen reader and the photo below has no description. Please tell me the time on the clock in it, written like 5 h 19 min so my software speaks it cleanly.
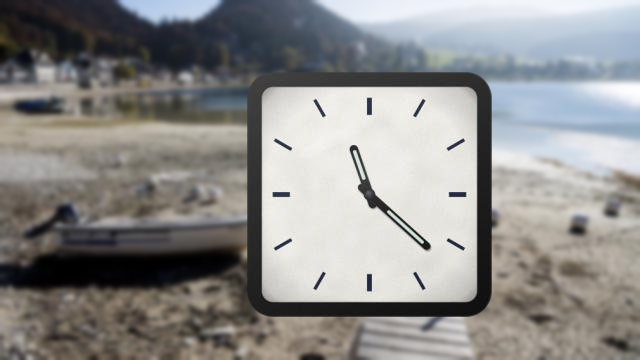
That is 11 h 22 min
